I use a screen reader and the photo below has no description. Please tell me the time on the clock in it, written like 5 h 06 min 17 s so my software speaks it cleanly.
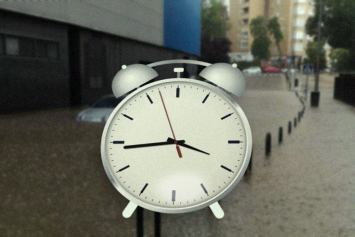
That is 3 h 43 min 57 s
